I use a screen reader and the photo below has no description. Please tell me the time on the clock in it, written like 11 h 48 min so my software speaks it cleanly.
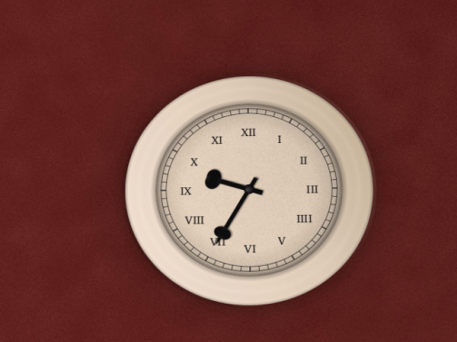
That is 9 h 35 min
